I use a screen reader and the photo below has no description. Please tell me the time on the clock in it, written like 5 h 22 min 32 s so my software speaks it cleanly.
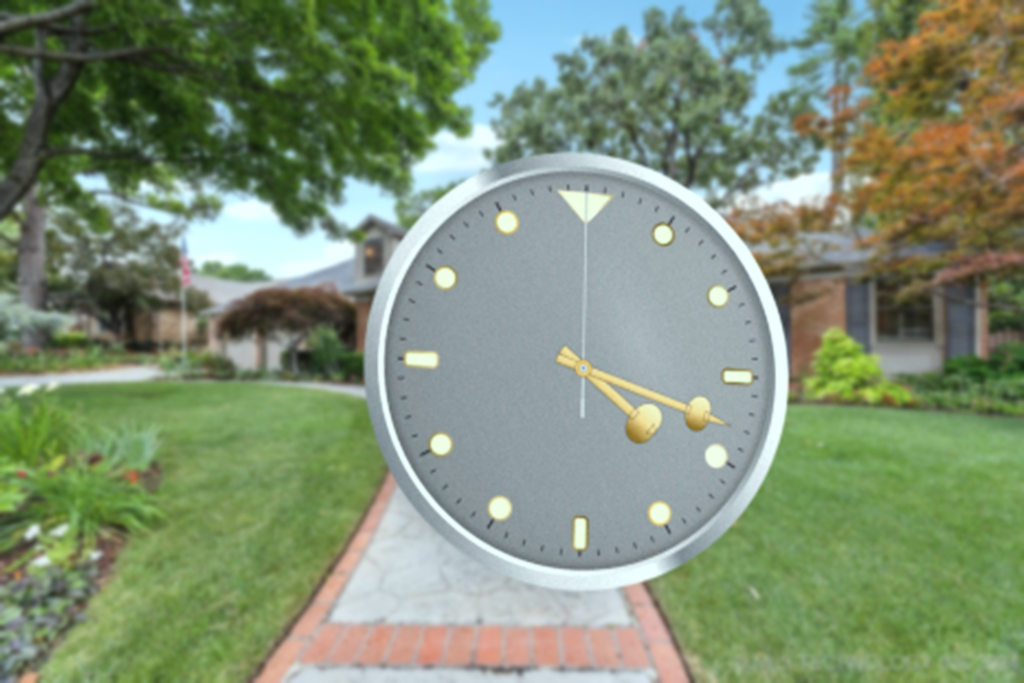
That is 4 h 18 min 00 s
